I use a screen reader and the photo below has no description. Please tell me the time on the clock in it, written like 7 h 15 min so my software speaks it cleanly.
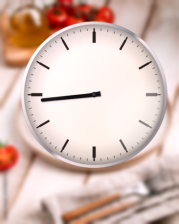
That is 8 h 44 min
